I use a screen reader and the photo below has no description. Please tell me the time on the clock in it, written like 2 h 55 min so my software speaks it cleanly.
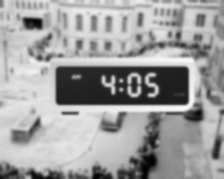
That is 4 h 05 min
